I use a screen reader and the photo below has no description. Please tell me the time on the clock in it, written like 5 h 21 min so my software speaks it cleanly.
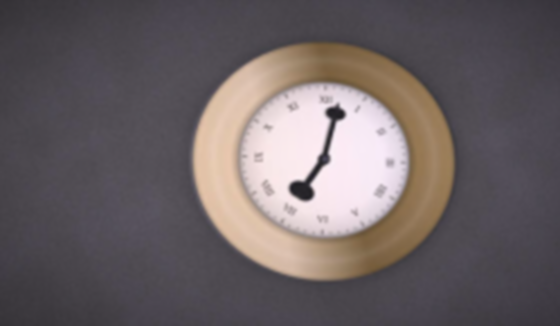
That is 7 h 02 min
